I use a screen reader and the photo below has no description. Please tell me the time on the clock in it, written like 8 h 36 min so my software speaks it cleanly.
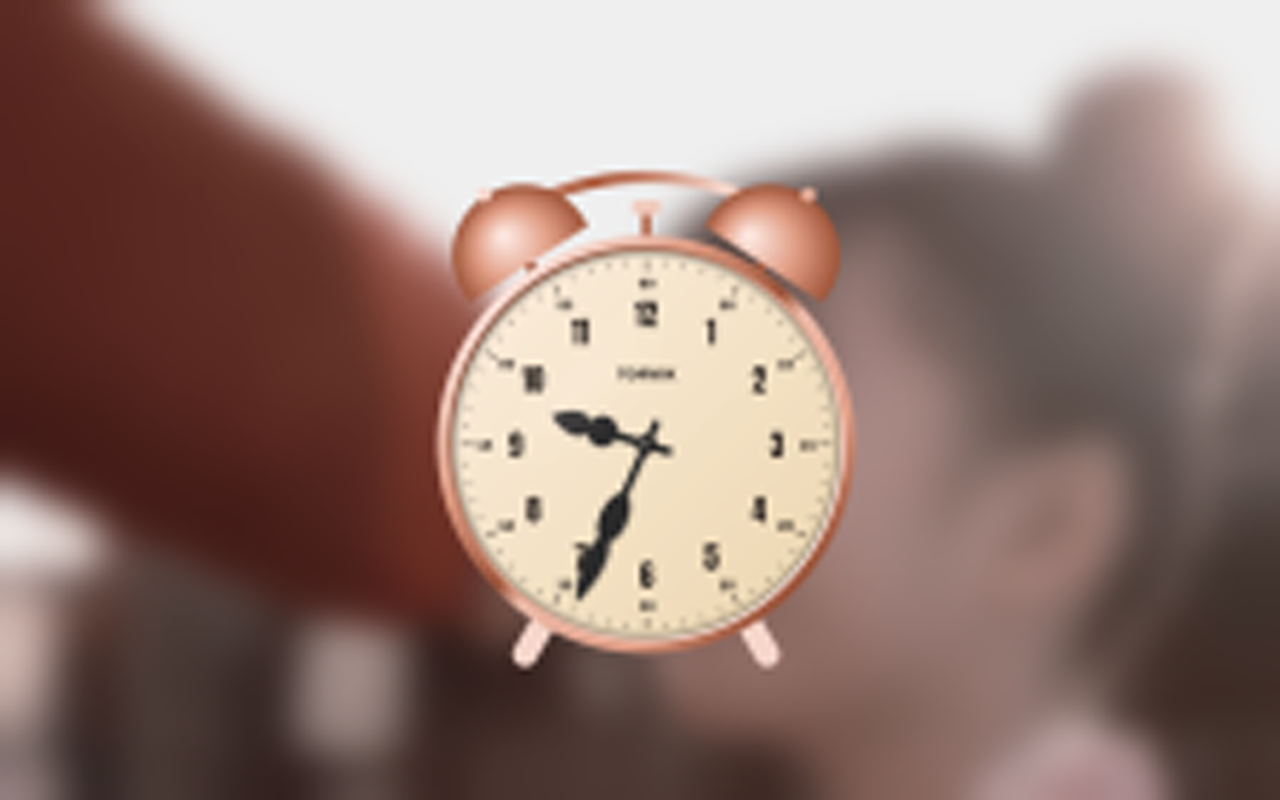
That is 9 h 34 min
